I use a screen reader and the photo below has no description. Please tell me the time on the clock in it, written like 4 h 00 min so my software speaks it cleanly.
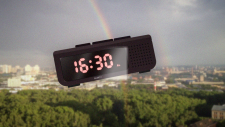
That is 16 h 30 min
